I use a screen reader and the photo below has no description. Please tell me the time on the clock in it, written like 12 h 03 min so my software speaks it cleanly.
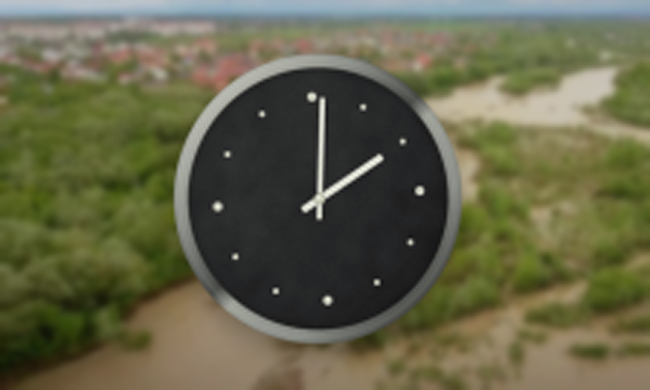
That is 2 h 01 min
